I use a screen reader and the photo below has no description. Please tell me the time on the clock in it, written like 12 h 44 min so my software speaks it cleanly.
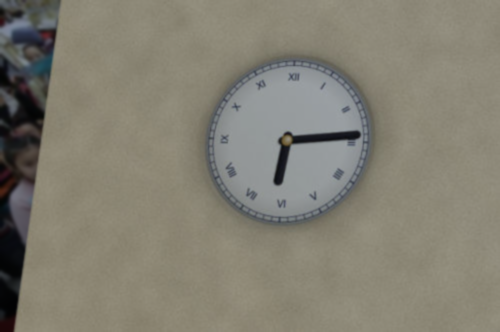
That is 6 h 14 min
